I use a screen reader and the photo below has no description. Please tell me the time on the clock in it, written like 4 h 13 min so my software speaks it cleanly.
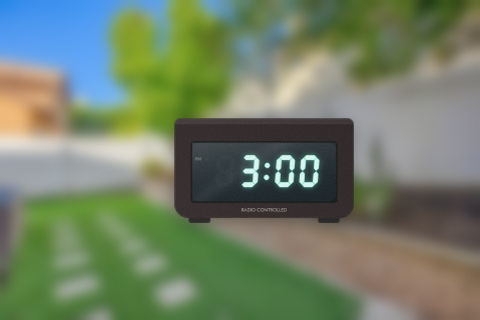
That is 3 h 00 min
